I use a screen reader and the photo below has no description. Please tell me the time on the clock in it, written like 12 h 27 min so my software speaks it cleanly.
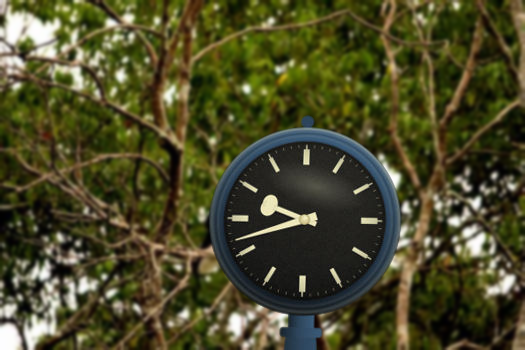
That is 9 h 42 min
